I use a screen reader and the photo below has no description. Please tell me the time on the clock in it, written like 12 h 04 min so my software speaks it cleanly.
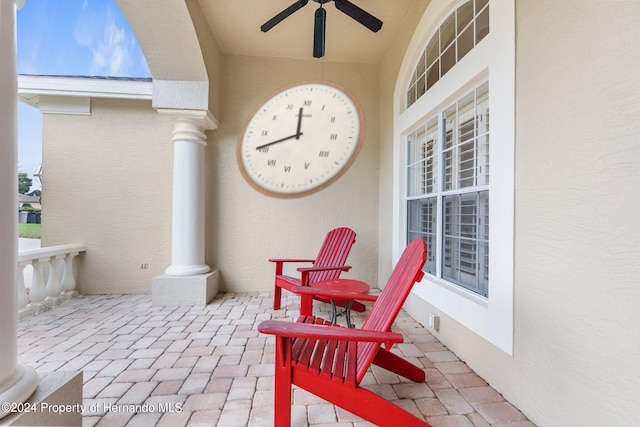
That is 11 h 41 min
